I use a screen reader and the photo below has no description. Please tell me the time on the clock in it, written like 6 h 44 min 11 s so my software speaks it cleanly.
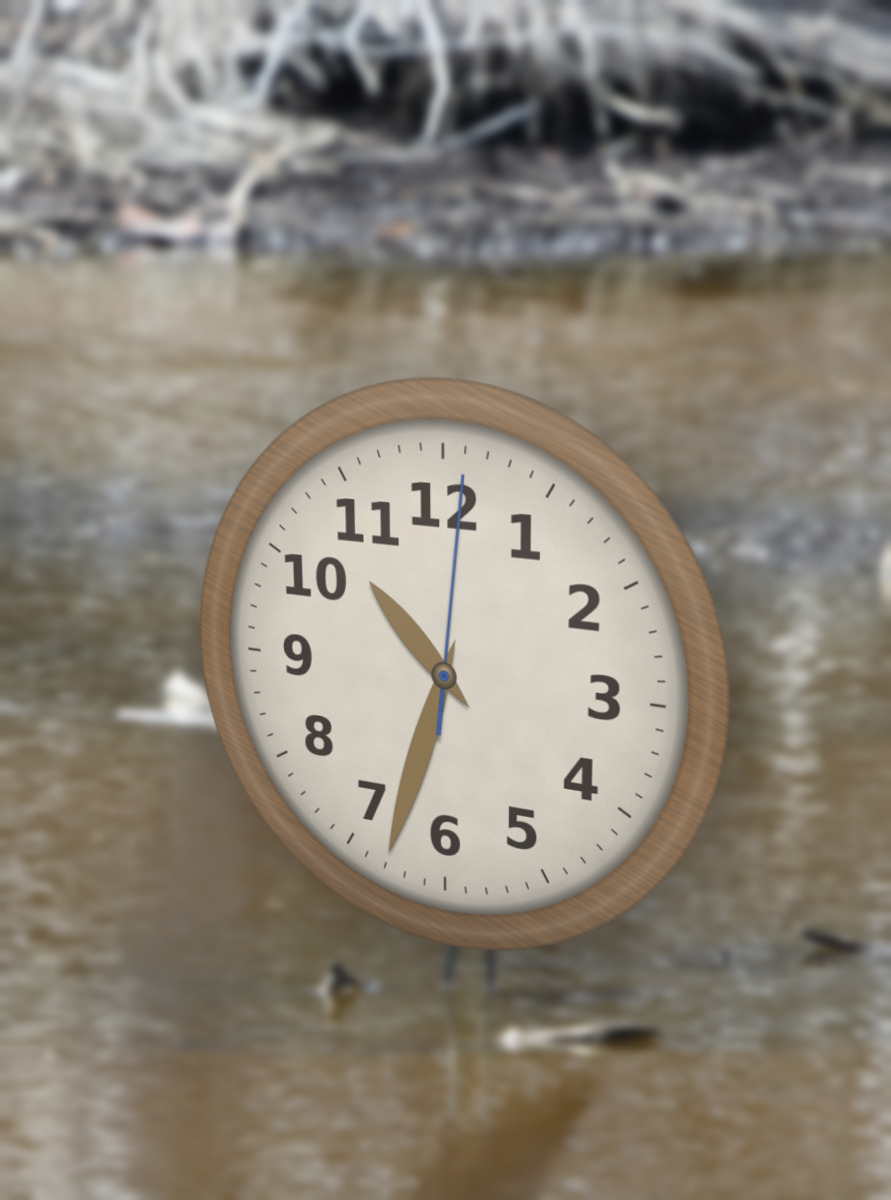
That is 10 h 33 min 01 s
